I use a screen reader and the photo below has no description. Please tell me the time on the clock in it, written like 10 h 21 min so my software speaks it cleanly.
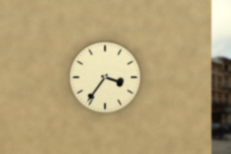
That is 3 h 36 min
